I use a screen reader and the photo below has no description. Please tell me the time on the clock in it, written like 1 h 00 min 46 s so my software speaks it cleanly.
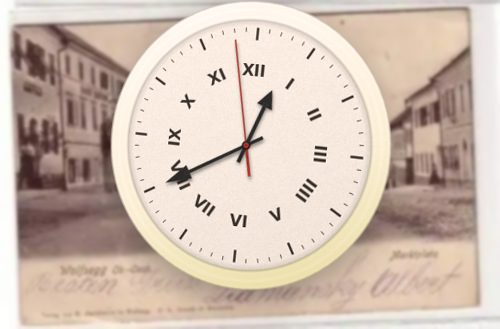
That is 12 h 39 min 58 s
